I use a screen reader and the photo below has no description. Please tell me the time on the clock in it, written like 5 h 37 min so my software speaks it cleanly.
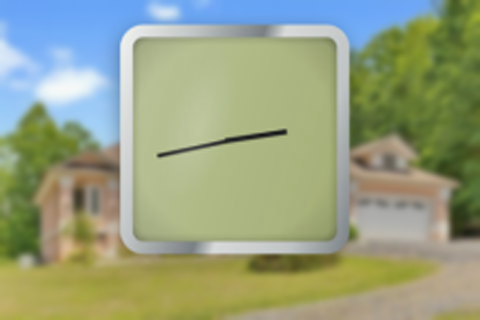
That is 2 h 43 min
